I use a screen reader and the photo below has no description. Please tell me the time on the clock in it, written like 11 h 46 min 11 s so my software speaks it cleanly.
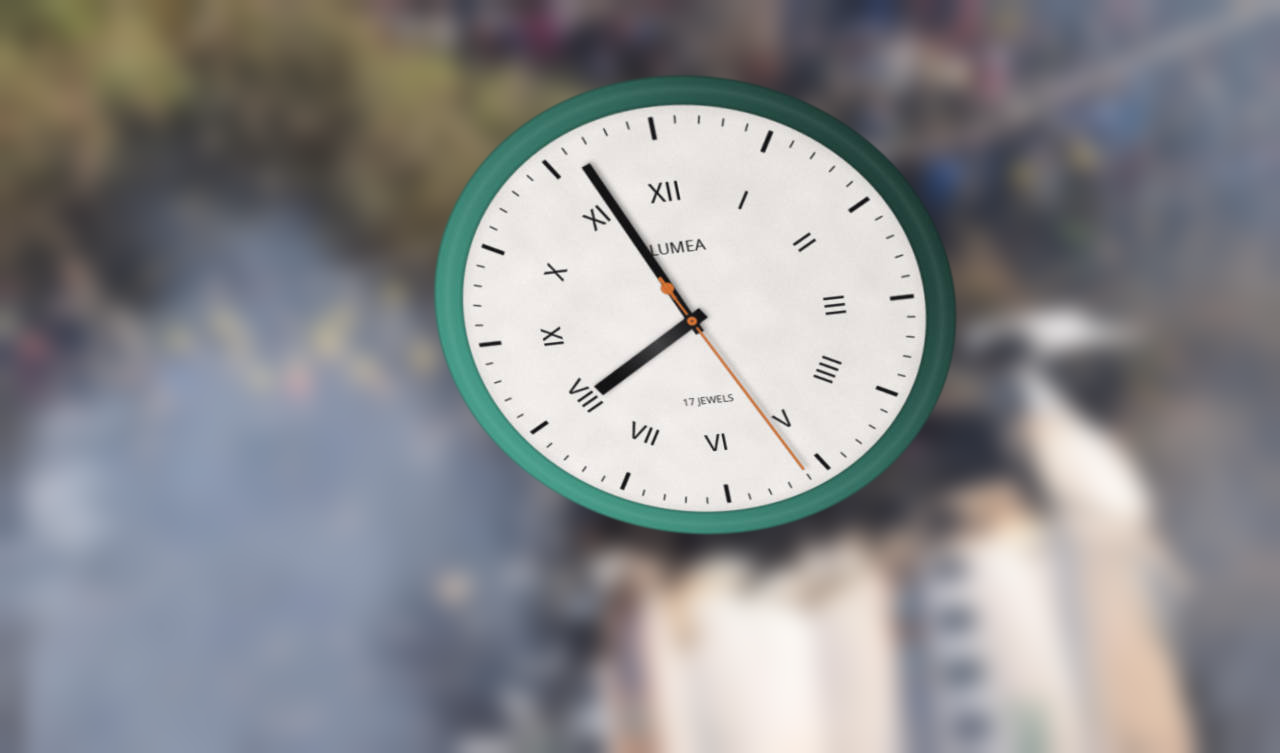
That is 7 h 56 min 26 s
